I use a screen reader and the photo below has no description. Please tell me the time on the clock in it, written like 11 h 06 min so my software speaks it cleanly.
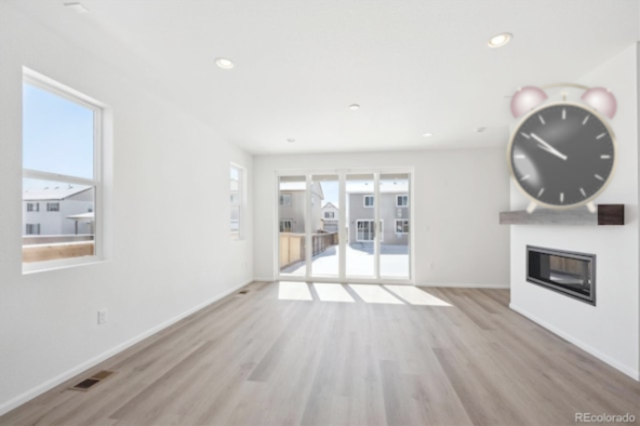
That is 9 h 51 min
